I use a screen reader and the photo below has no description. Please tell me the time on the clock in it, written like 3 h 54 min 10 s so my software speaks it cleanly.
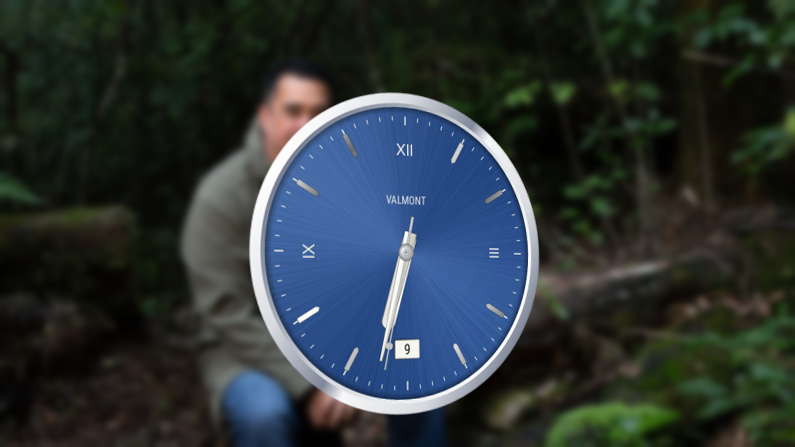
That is 6 h 32 min 32 s
